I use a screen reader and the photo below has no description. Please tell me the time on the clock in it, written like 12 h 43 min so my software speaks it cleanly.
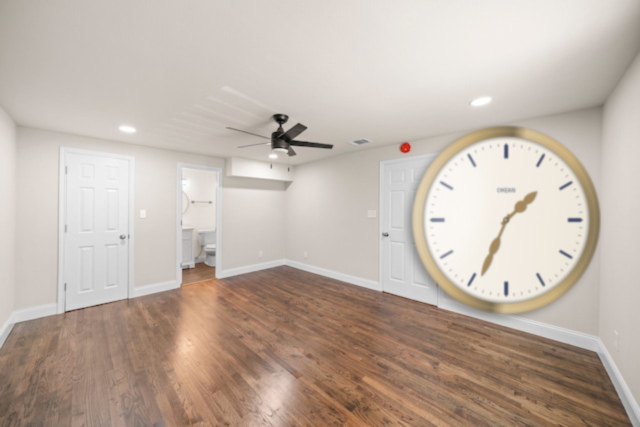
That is 1 h 34 min
